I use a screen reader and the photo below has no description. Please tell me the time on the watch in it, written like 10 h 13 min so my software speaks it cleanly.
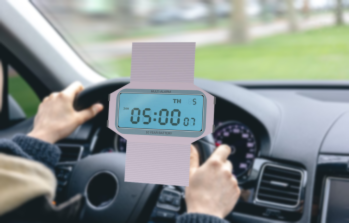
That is 5 h 00 min
